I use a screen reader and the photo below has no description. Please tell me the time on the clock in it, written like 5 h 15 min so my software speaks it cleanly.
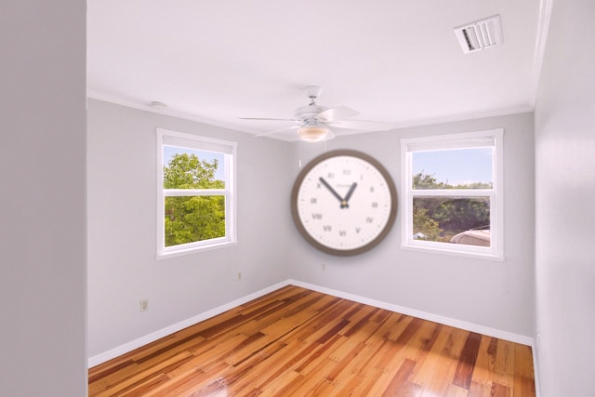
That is 12 h 52 min
